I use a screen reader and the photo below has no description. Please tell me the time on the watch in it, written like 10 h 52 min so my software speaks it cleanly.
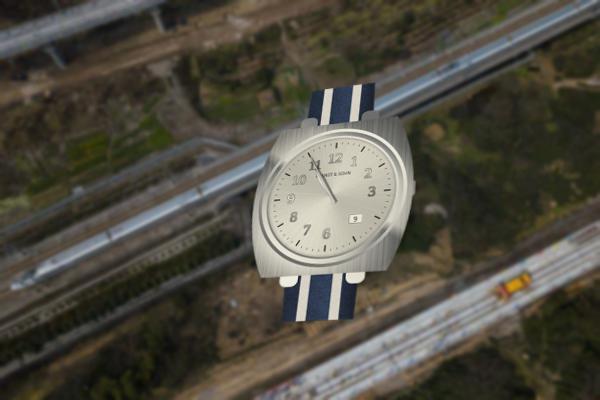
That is 10 h 55 min
